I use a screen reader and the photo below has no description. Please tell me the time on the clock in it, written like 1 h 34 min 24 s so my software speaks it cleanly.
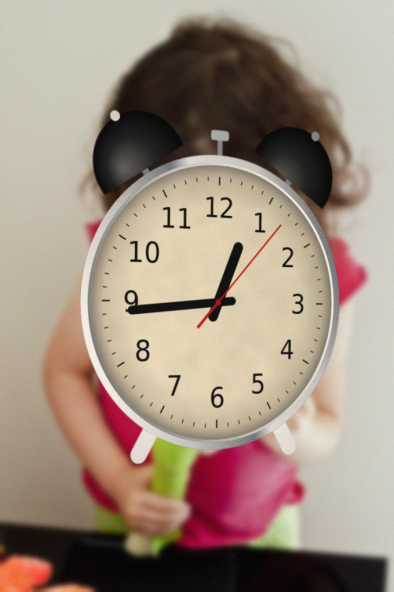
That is 12 h 44 min 07 s
